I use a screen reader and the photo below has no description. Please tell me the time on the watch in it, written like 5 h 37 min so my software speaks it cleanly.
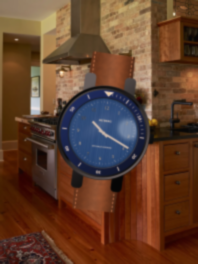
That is 10 h 19 min
